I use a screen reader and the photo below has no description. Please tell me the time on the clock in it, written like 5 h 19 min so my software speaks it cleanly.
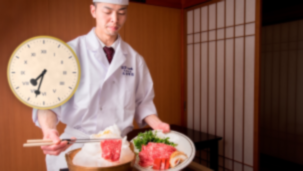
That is 7 h 33 min
